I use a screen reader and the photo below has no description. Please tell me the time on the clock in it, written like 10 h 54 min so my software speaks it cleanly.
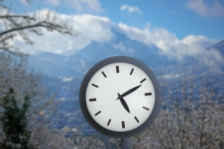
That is 5 h 11 min
